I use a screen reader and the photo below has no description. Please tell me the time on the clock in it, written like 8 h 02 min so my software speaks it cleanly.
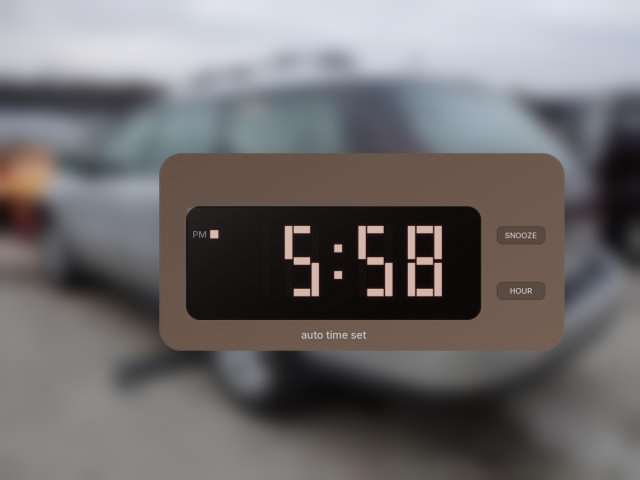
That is 5 h 58 min
